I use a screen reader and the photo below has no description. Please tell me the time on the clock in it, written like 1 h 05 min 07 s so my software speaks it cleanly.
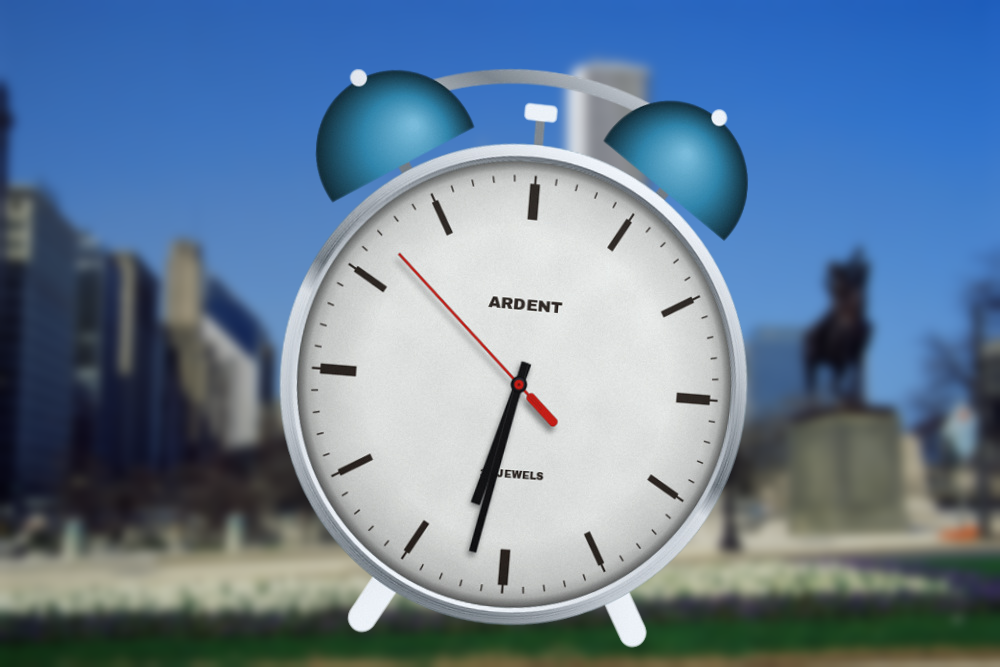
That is 6 h 31 min 52 s
